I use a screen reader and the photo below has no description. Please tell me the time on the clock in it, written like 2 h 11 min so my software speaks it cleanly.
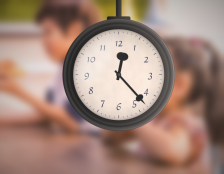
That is 12 h 23 min
